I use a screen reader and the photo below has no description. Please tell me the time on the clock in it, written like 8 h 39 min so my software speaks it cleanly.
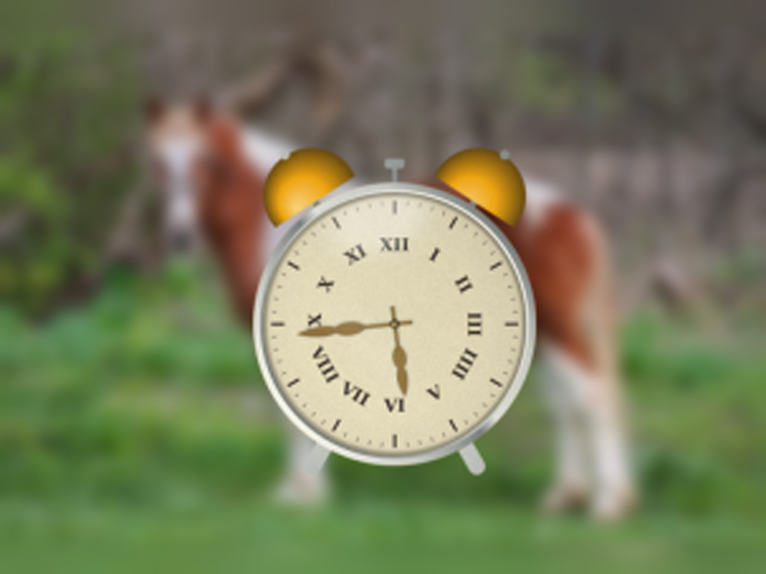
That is 5 h 44 min
